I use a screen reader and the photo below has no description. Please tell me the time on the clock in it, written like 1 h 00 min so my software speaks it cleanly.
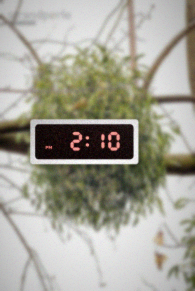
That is 2 h 10 min
